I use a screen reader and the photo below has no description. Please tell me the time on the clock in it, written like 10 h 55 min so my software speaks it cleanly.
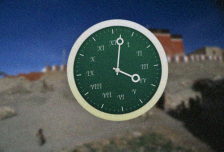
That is 4 h 02 min
